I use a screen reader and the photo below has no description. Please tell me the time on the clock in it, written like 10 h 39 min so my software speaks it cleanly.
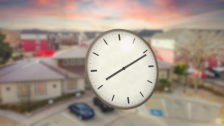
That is 8 h 11 min
